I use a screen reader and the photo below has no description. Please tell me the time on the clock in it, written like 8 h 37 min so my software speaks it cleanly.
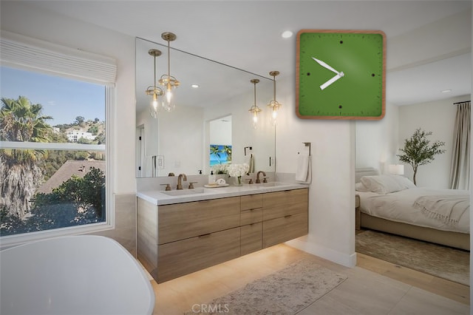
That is 7 h 50 min
